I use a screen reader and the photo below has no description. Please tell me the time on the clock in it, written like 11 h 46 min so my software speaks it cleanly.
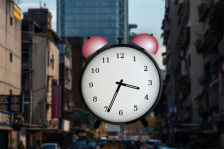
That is 3 h 34 min
